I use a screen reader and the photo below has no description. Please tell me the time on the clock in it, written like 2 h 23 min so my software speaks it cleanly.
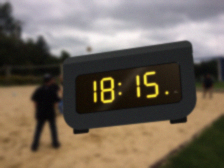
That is 18 h 15 min
